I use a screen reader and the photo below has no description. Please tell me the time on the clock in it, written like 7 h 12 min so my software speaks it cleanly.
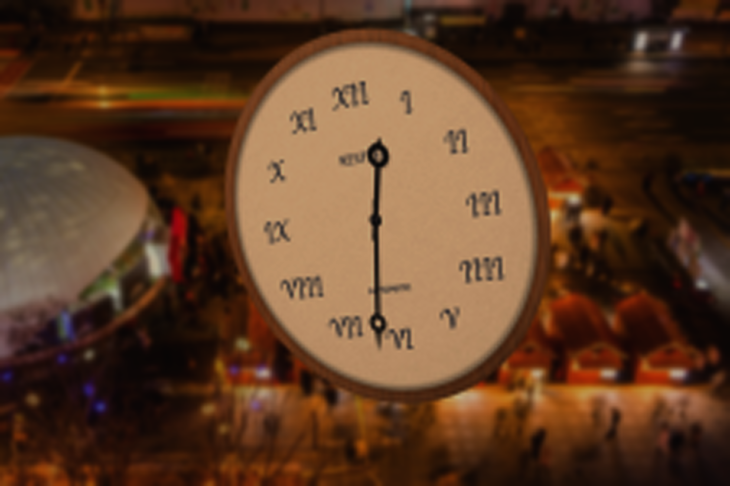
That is 12 h 32 min
